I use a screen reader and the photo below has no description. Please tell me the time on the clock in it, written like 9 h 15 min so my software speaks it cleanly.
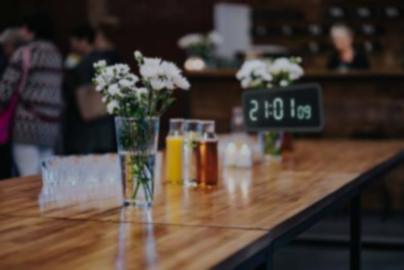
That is 21 h 01 min
